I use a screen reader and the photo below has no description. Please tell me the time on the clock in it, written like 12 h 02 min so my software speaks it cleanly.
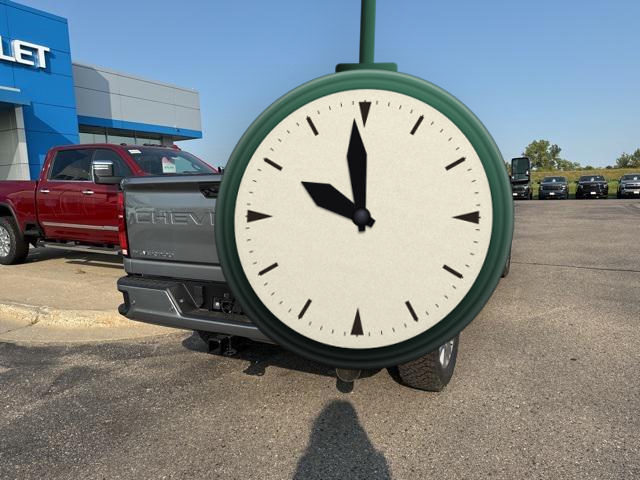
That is 9 h 59 min
